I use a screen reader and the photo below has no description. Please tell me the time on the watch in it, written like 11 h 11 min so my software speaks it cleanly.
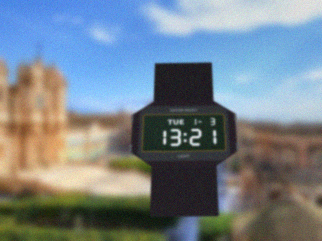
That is 13 h 21 min
